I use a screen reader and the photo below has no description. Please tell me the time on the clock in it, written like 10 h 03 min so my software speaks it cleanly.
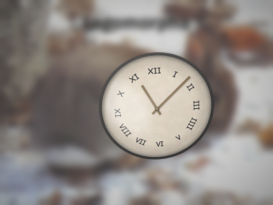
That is 11 h 08 min
